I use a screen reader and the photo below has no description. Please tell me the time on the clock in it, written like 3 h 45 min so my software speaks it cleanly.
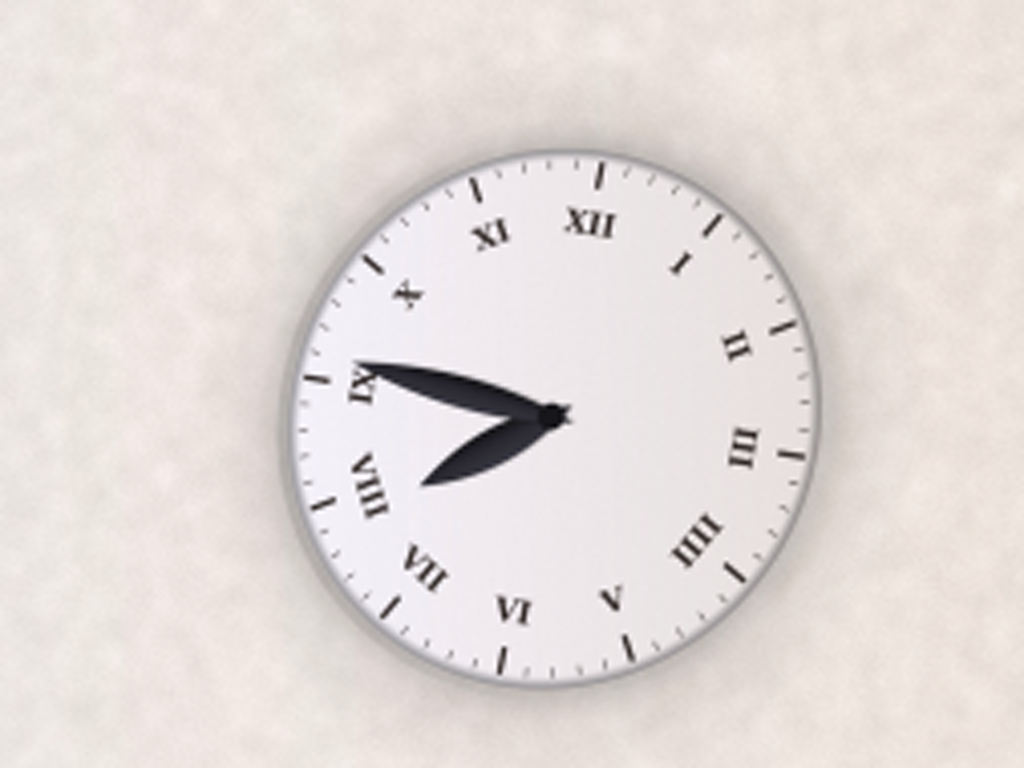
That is 7 h 46 min
